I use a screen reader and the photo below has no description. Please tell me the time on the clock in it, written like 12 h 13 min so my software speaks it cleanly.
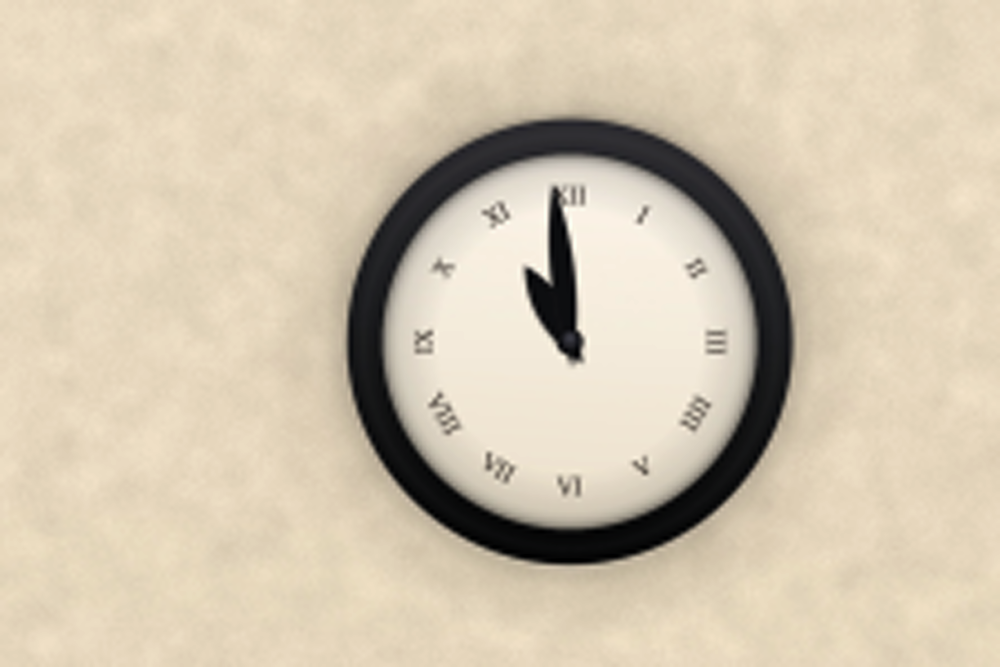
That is 10 h 59 min
